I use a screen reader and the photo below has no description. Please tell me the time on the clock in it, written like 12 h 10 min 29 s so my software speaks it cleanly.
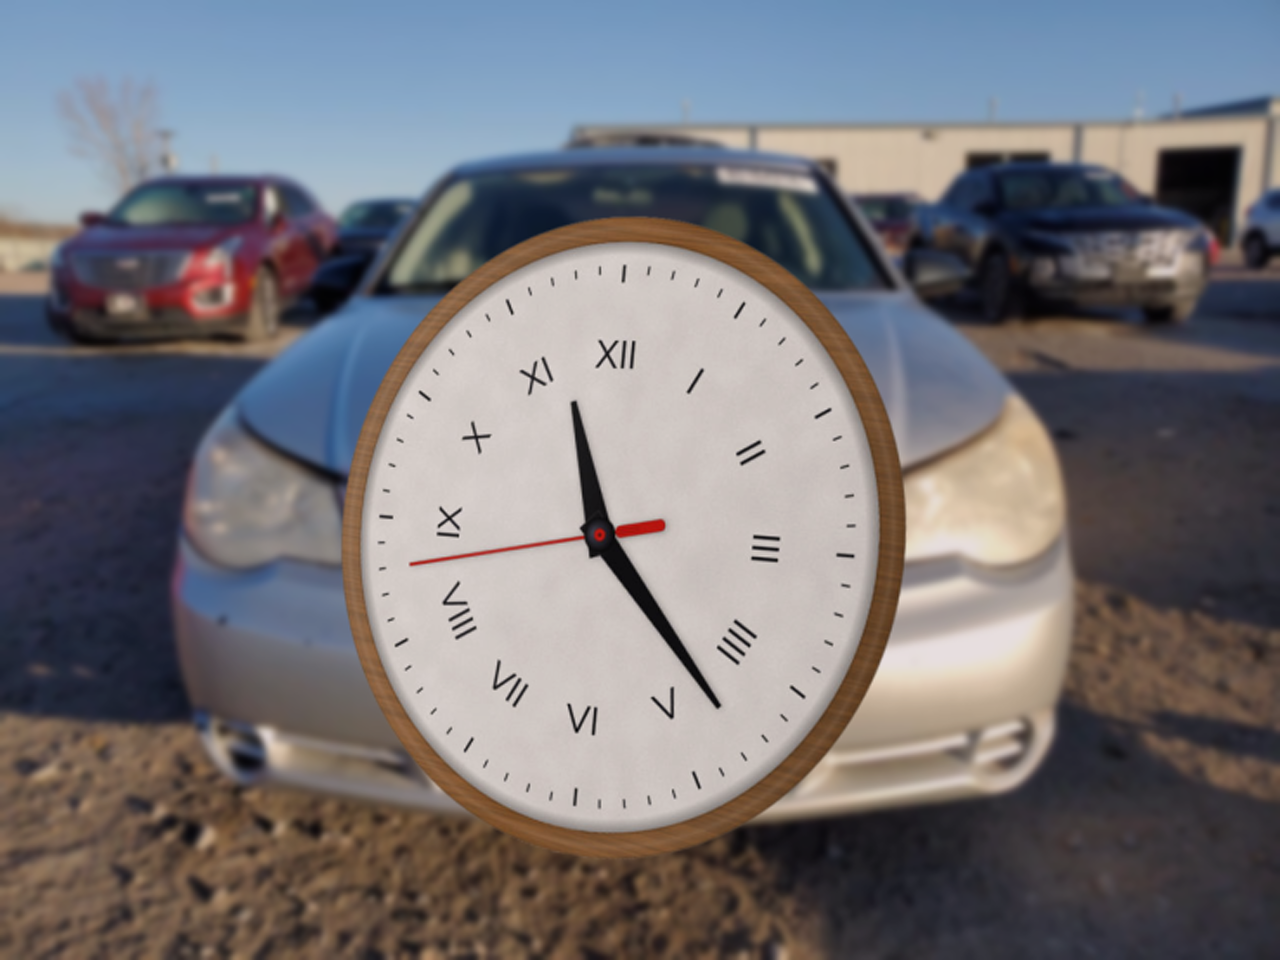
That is 11 h 22 min 43 s
